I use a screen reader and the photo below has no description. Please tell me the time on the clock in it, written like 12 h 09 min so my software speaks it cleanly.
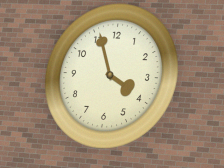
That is 3 h 56 min
